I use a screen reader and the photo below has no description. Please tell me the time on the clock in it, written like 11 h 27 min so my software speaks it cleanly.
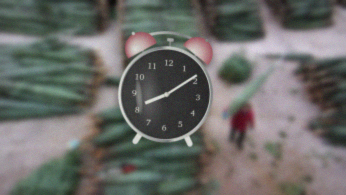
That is 8 h 09 min
